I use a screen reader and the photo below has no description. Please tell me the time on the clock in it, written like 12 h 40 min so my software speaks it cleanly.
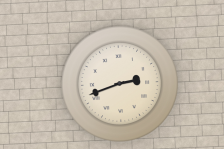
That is 2 h 42 min
